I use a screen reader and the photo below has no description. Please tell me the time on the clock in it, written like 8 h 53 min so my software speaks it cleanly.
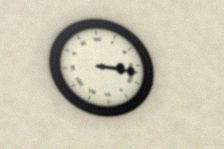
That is 3 h 17 min
